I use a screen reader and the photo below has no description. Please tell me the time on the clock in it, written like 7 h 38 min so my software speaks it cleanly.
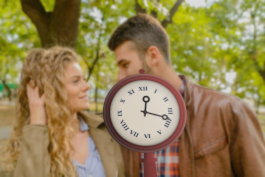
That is 12 h 18 min
